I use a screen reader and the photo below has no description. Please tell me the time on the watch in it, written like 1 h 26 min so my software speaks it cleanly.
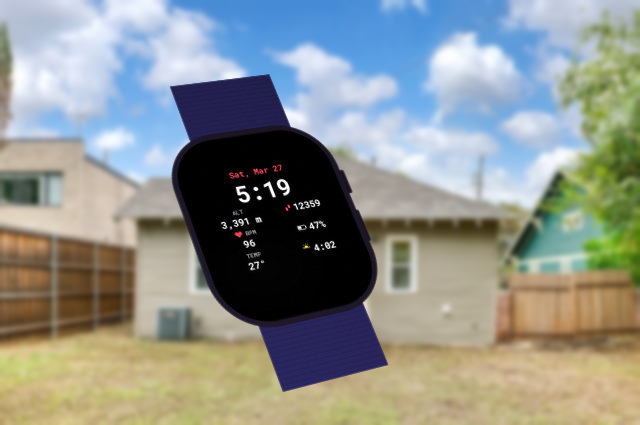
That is 5 h 19 min
